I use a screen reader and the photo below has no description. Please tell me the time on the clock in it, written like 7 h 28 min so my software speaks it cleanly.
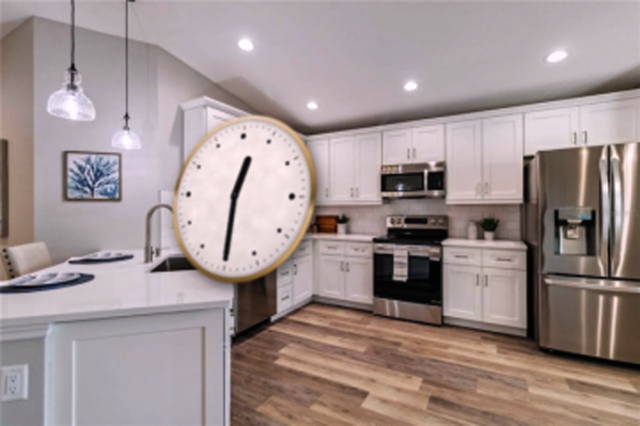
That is 12 h 30 min
